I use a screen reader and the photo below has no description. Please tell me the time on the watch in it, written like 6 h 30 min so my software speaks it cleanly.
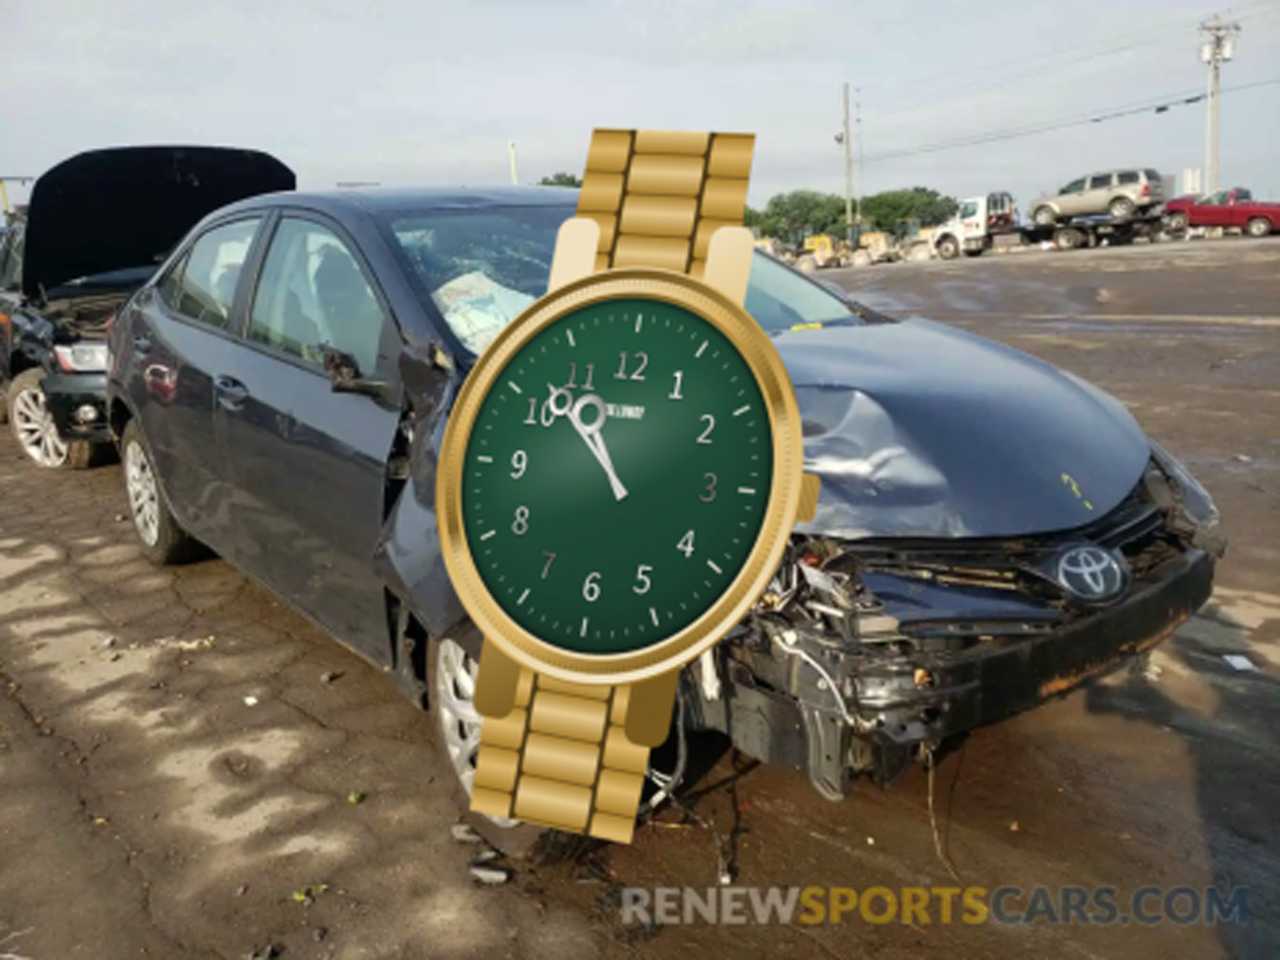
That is 10 h 52 min
